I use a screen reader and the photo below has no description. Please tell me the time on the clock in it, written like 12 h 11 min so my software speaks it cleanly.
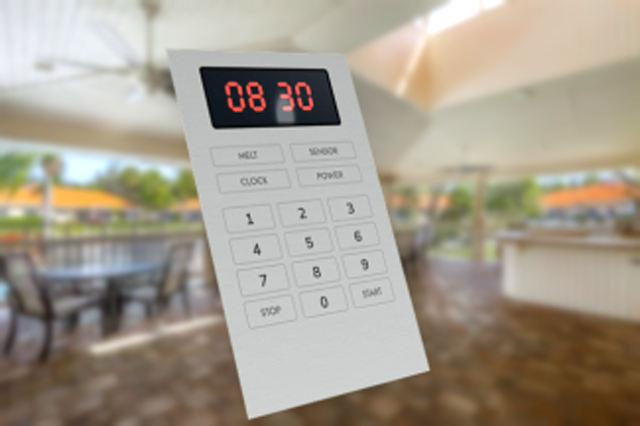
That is 8 h 30 min
